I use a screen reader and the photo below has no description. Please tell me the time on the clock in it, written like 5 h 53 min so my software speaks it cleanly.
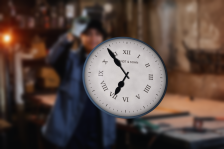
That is 6 h 54 min
